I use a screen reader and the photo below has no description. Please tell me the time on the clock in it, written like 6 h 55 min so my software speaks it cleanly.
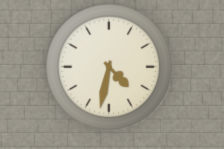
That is 4 h 32 min
